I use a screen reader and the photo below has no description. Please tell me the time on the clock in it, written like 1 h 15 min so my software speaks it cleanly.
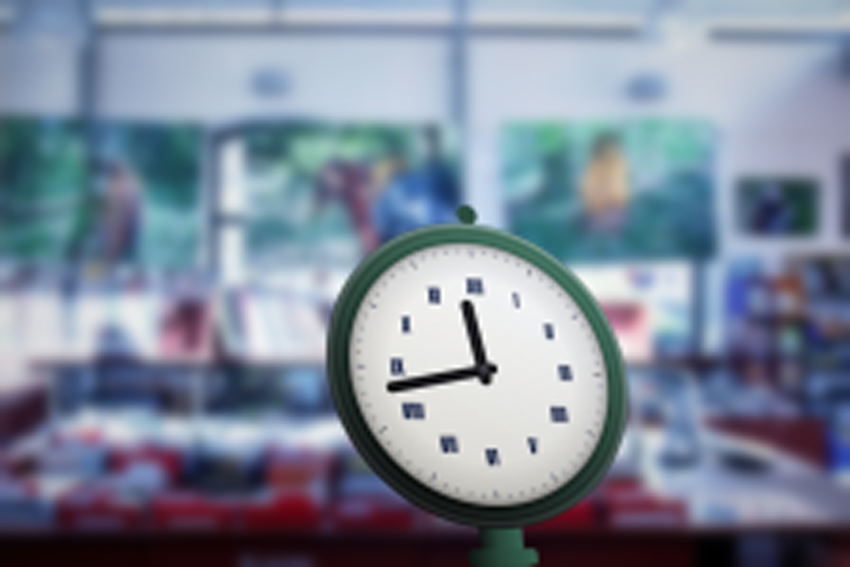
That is 11 h 43 min
